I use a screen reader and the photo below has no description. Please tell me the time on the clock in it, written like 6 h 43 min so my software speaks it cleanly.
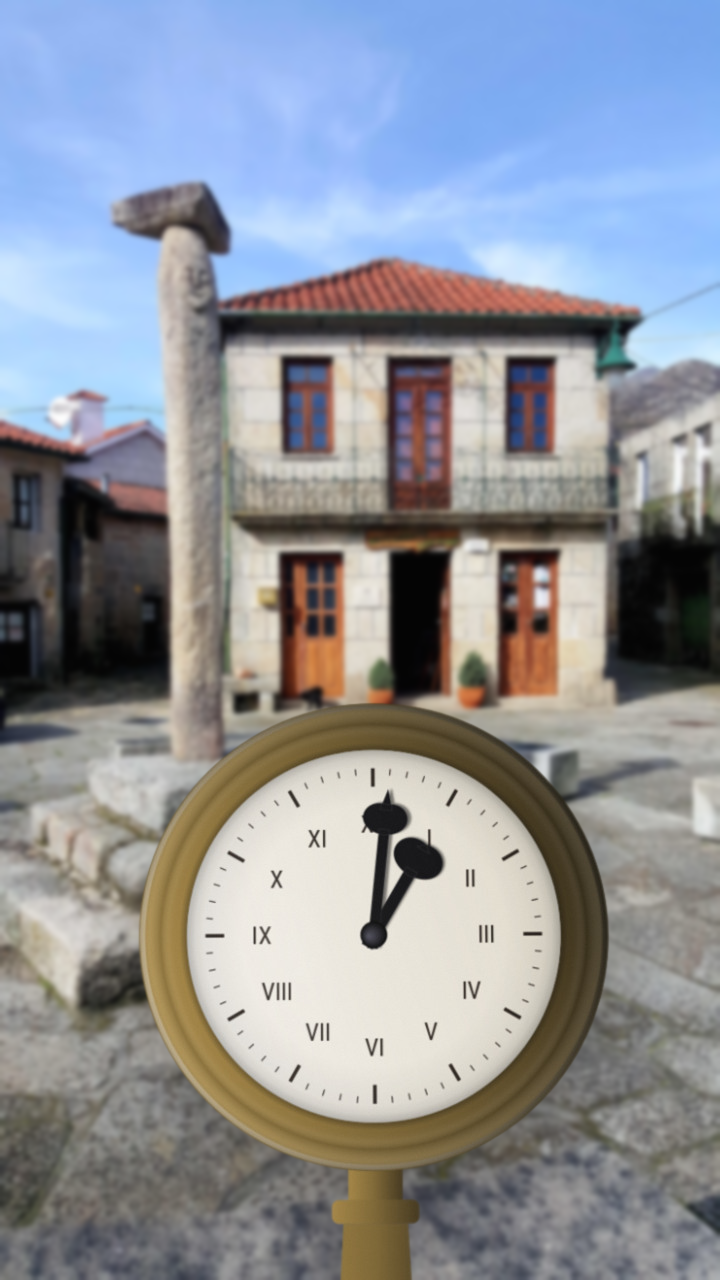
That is 1 h 01 min
